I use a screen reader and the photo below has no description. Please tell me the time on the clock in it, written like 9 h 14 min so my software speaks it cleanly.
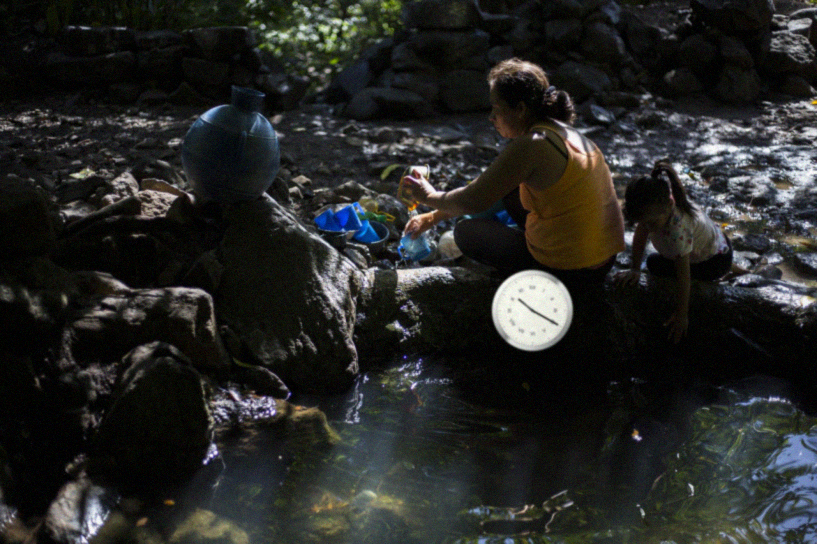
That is 10 h 20 min
